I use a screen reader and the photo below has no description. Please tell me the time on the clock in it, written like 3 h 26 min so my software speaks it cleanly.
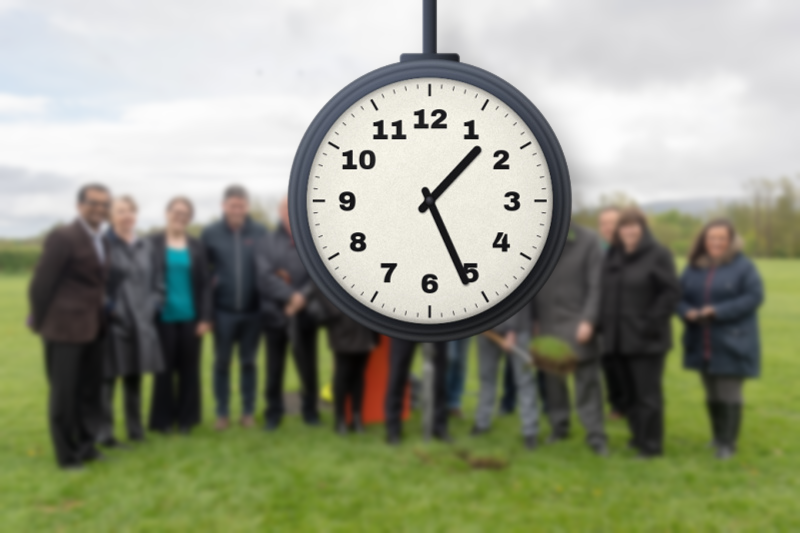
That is 1 h 26 min
